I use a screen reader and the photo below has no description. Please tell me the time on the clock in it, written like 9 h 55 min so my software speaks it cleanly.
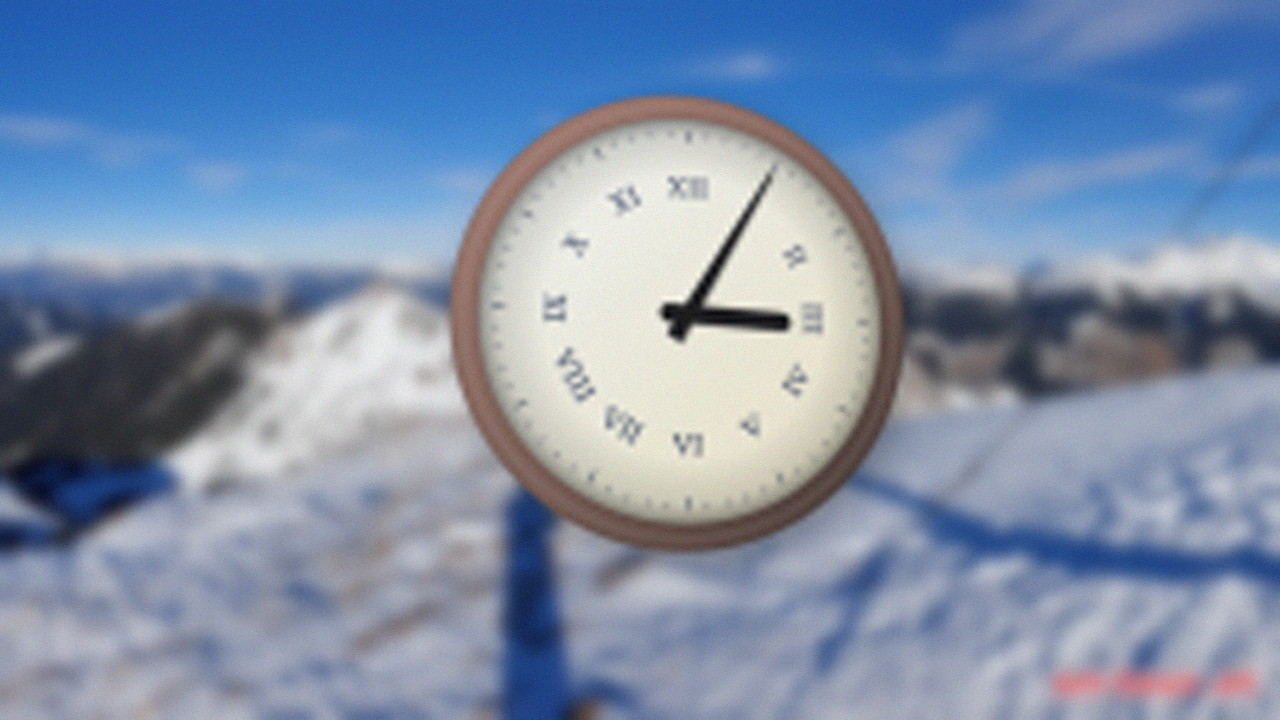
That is 3 h 05 min
